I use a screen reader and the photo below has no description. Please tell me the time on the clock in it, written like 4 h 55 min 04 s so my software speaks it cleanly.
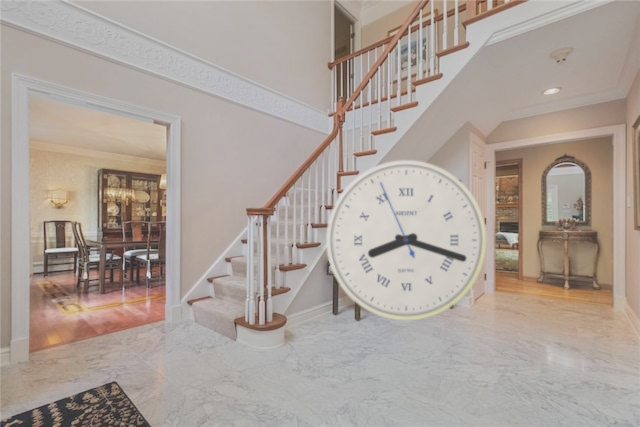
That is 8 h 17 min 56 s
